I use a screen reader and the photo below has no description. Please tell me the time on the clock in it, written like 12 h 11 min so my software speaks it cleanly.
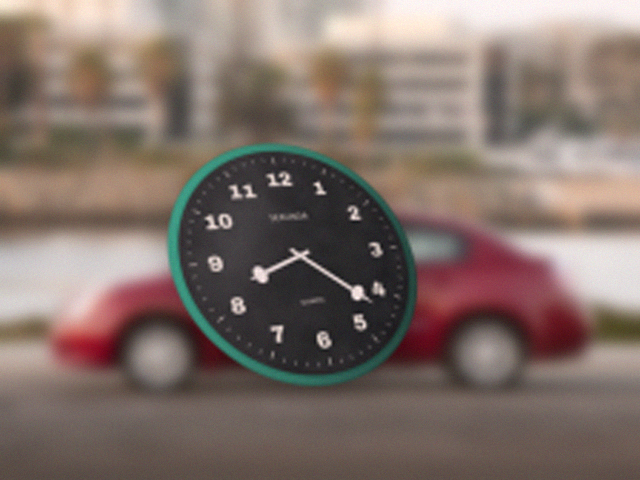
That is 8 h 22 min
